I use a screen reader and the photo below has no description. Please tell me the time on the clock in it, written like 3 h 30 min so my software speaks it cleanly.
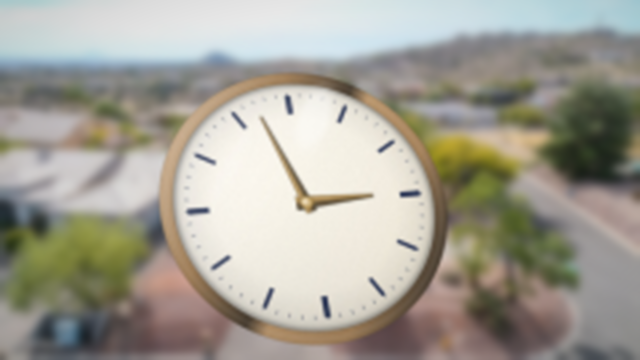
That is 2 h 57 min
